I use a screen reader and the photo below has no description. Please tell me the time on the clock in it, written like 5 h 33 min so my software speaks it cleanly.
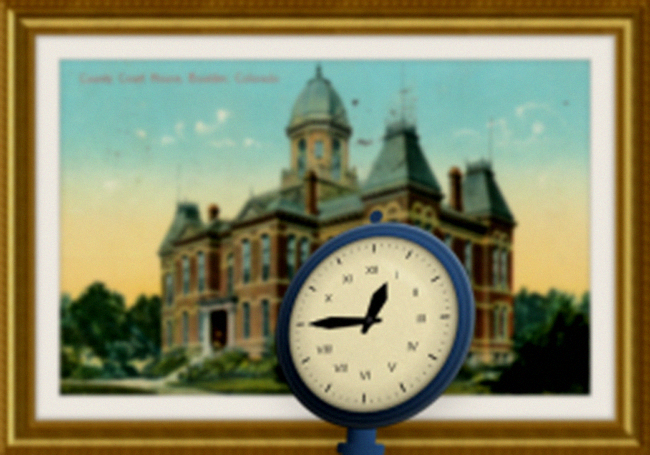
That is 12 h 45 min
